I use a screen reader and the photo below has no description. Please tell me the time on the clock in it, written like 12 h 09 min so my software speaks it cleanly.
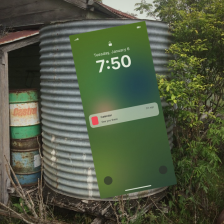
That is 7 h 50 min
